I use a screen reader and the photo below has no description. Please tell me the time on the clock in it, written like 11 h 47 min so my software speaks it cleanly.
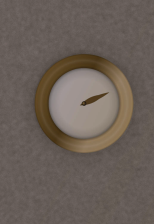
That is 2 h 11 min
